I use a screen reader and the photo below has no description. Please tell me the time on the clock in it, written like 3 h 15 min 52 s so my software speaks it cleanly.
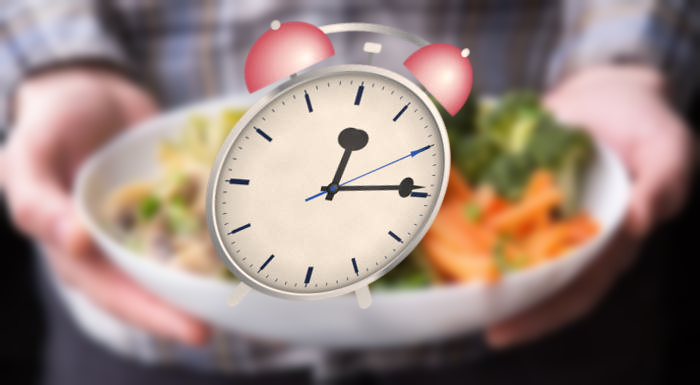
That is 12 h 14 min 10 s
